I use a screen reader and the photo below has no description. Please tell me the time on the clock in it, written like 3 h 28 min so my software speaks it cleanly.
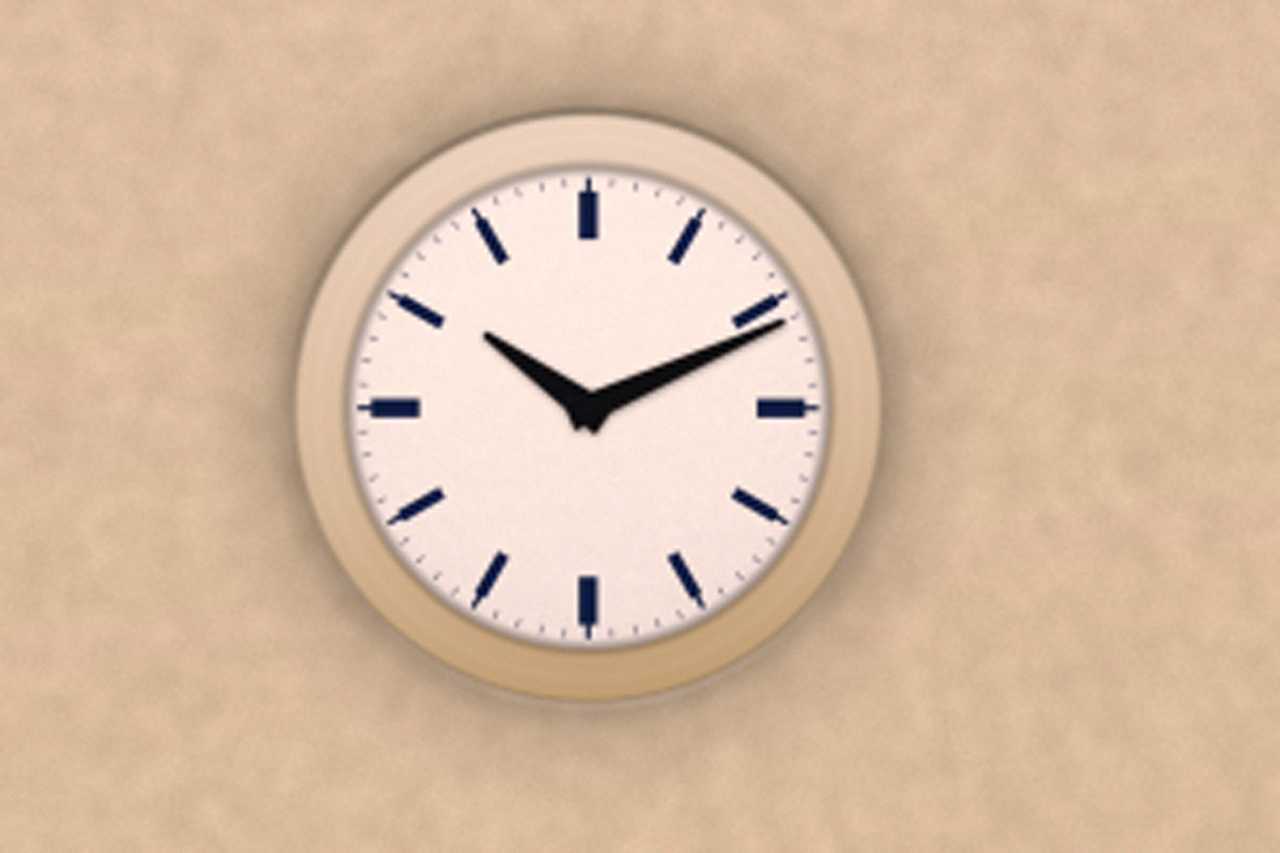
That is 10 h 11 min
